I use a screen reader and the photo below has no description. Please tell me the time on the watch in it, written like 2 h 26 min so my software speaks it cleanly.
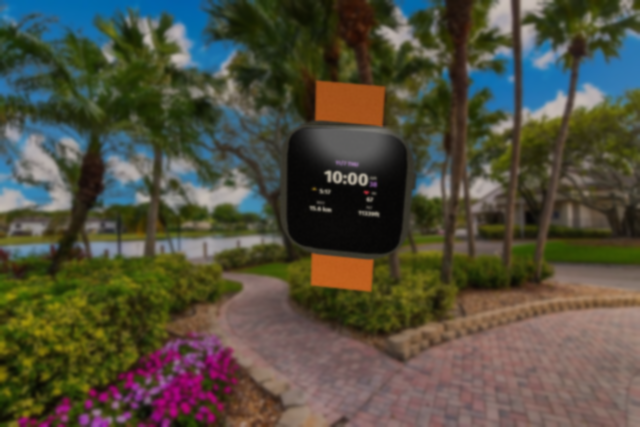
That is 10 h 00 min
